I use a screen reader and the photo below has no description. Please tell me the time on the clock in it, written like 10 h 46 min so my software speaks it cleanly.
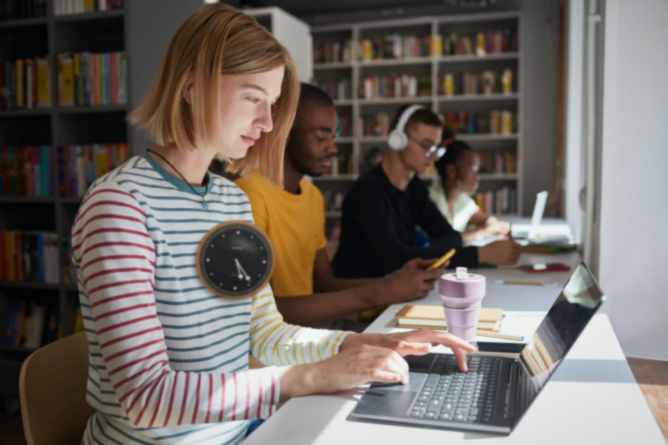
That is 5 h 24 min
